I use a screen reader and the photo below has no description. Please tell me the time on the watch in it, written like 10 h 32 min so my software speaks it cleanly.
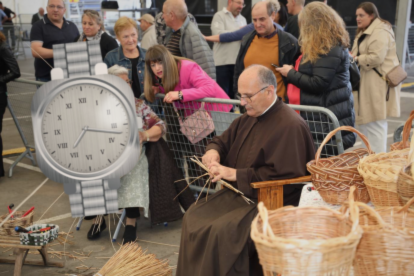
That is 7 h 17 min
